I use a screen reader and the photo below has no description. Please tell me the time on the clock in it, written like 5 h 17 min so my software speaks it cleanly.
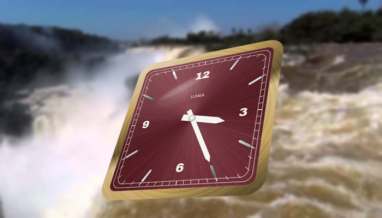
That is 3 h 25 min
